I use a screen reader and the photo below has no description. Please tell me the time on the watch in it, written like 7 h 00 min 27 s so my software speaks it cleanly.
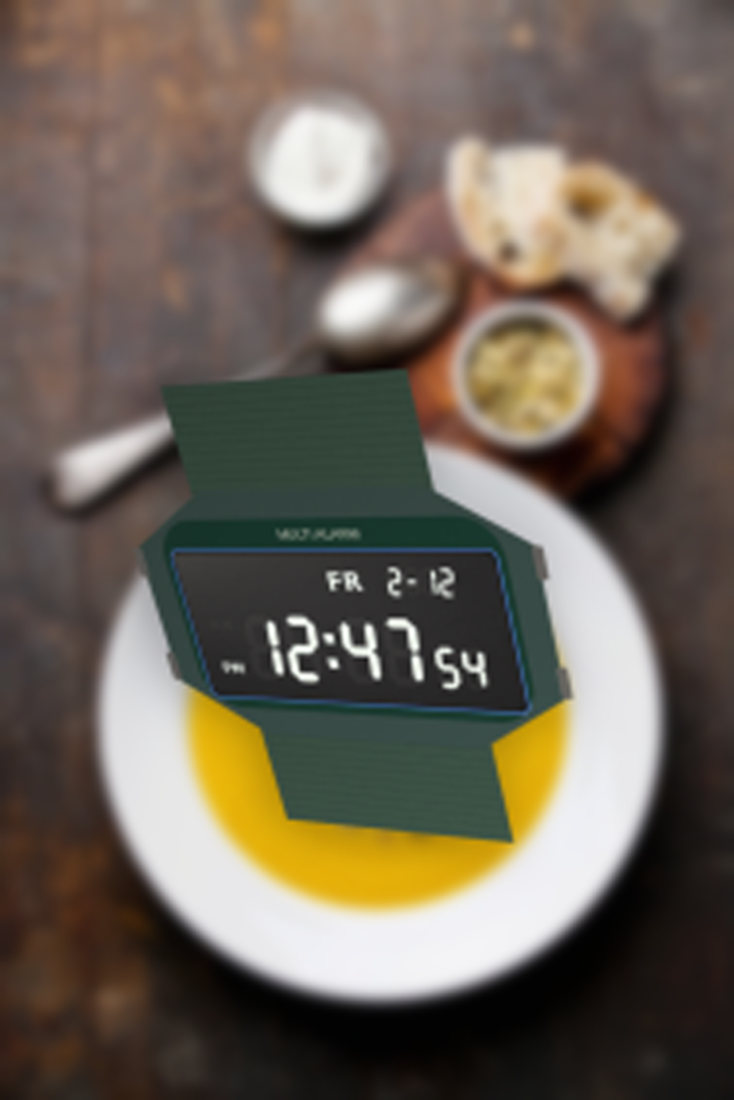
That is 12 h 47 min 54 s
